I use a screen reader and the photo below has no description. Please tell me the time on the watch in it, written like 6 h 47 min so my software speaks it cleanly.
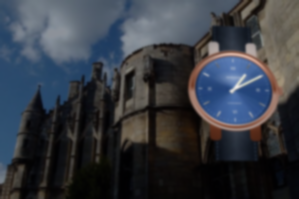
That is 1 h 10 min
